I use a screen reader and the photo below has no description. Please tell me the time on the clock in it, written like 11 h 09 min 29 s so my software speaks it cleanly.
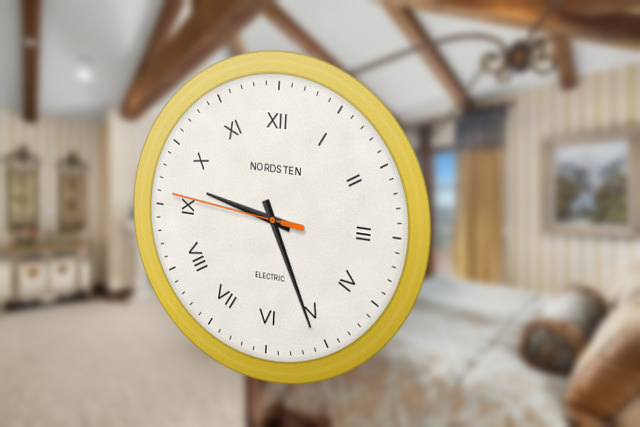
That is 9 h 25 min 46 s
